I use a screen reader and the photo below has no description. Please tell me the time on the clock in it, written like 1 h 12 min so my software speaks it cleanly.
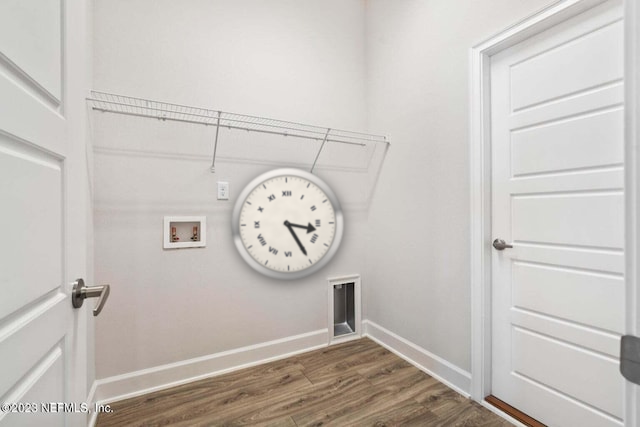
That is 3 h 25 min
